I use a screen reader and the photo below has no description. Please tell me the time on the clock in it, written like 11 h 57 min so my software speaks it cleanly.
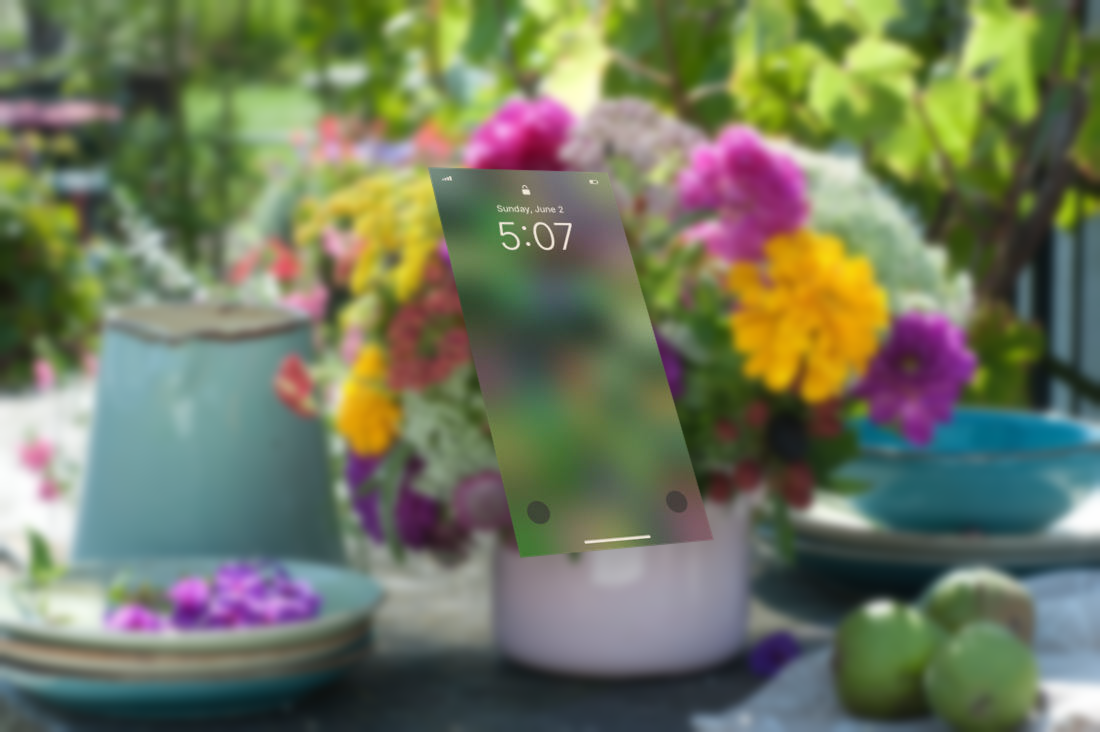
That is 5 h 07 min
